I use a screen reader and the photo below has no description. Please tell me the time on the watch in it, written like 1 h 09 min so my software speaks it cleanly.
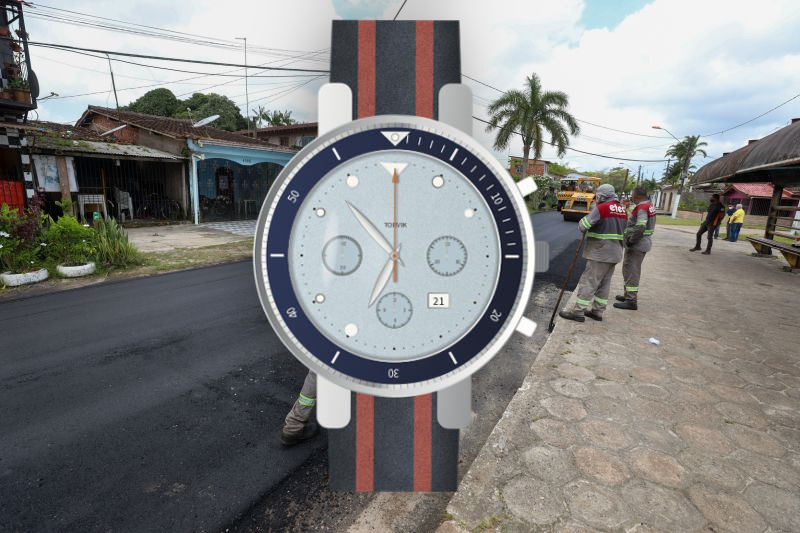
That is 6 h 53 min
